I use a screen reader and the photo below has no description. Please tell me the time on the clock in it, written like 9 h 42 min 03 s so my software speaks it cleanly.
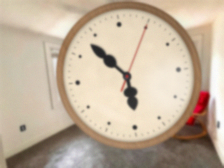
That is 5 h 53 min 05 s
